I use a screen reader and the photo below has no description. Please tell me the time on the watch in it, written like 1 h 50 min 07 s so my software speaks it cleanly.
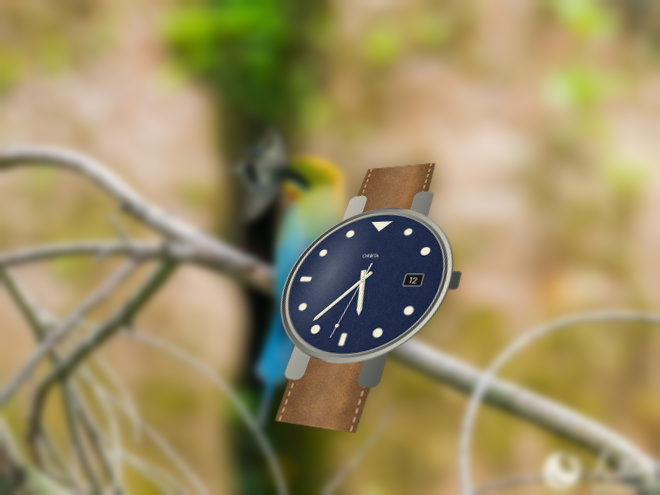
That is 5 h 36 min 32 s
